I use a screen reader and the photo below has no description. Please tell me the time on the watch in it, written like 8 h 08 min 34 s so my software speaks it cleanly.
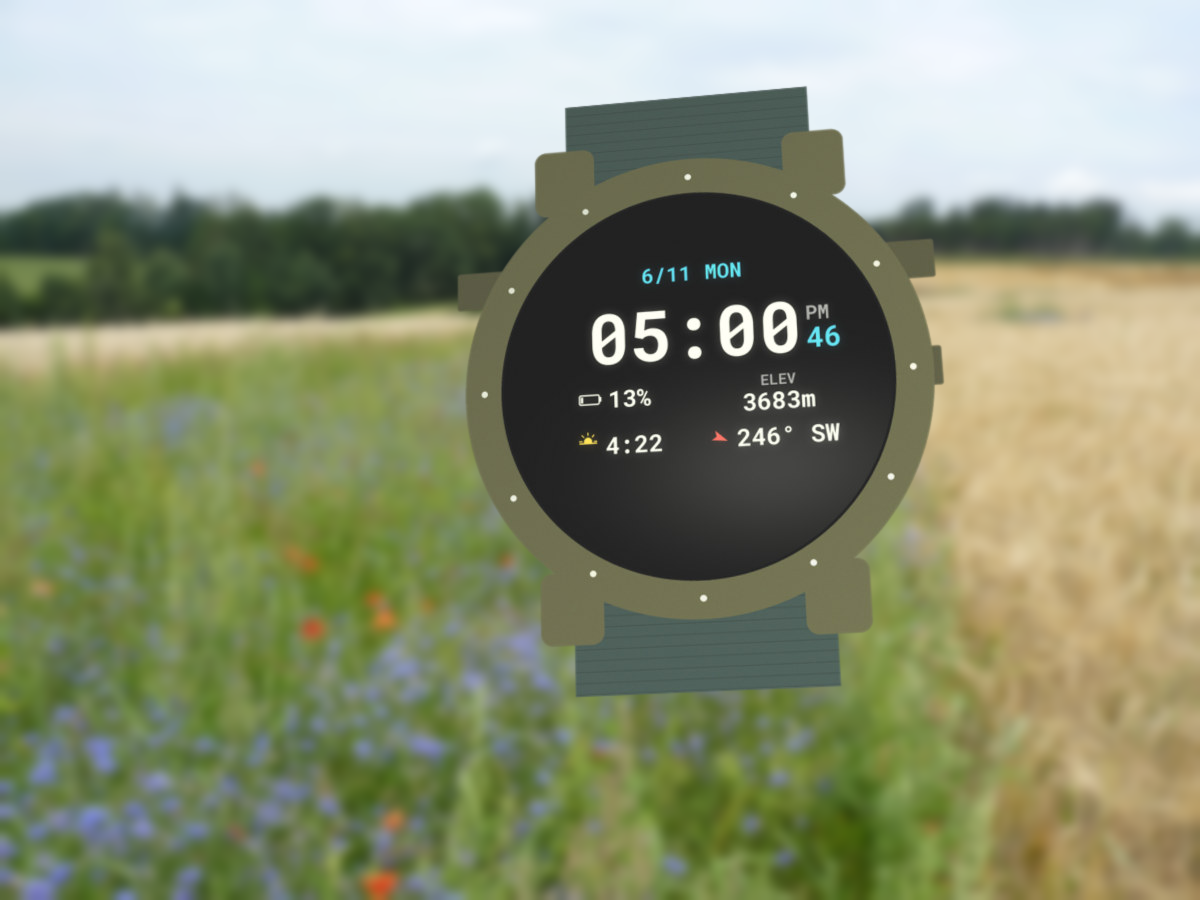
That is 5 h 00 min 46 s
